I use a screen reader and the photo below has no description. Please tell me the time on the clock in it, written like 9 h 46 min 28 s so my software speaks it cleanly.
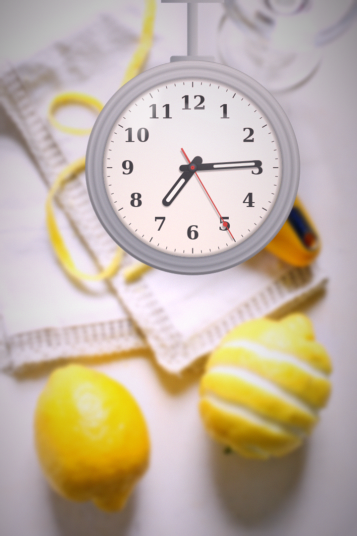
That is 7 h 14 min 25 s
